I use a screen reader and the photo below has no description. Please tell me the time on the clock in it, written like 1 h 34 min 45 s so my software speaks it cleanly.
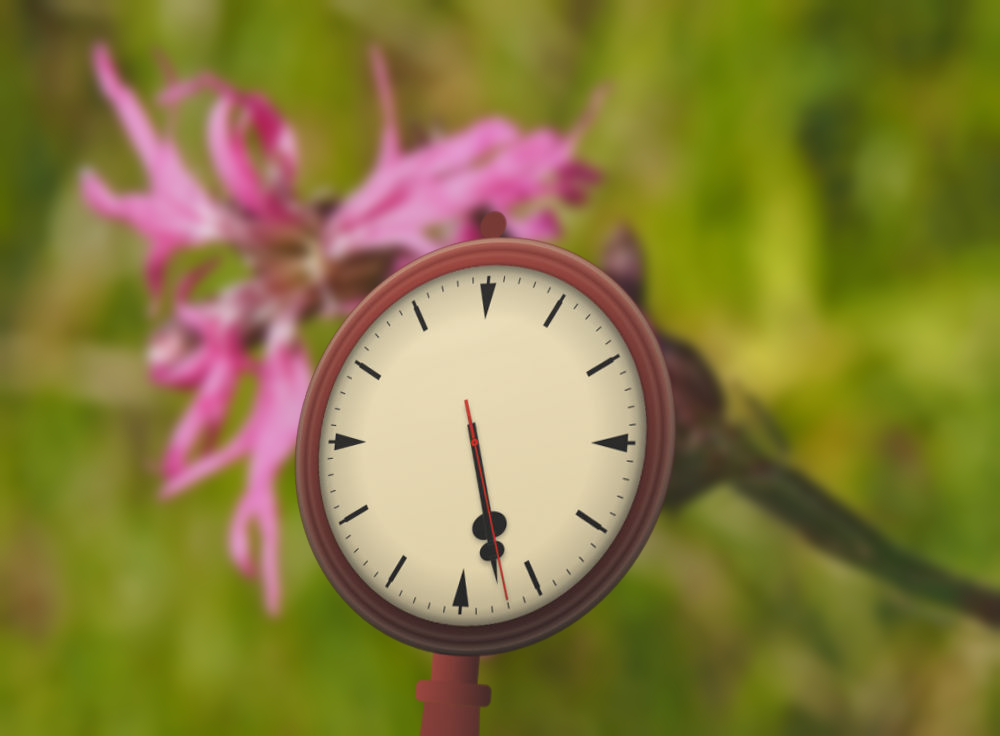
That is 5 h 27 min 27 s
